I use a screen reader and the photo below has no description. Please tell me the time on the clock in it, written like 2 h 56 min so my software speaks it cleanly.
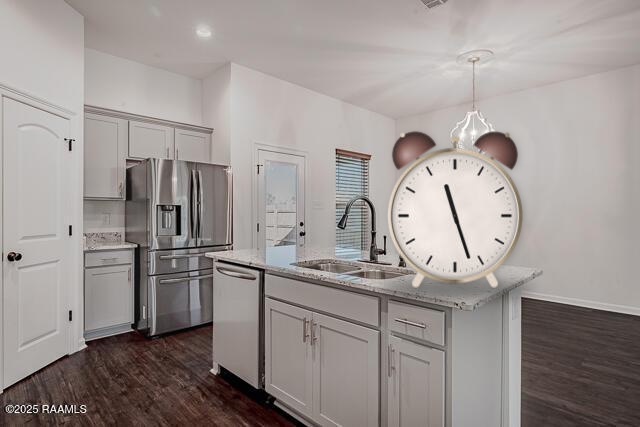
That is 11 h 27 min
